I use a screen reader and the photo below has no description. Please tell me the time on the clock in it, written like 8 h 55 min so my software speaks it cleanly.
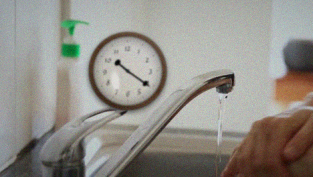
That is 10 h 21 min
